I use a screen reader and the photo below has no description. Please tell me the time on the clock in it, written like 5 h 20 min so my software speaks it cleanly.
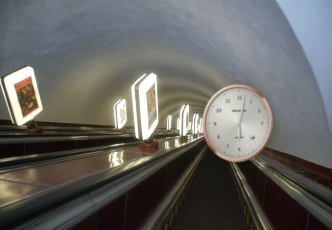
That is 6 h 02 min
